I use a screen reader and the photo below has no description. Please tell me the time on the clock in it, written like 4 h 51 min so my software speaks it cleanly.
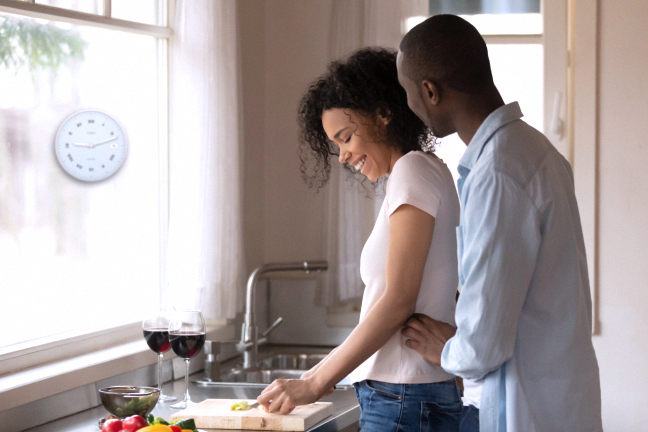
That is 9 h 12 min
